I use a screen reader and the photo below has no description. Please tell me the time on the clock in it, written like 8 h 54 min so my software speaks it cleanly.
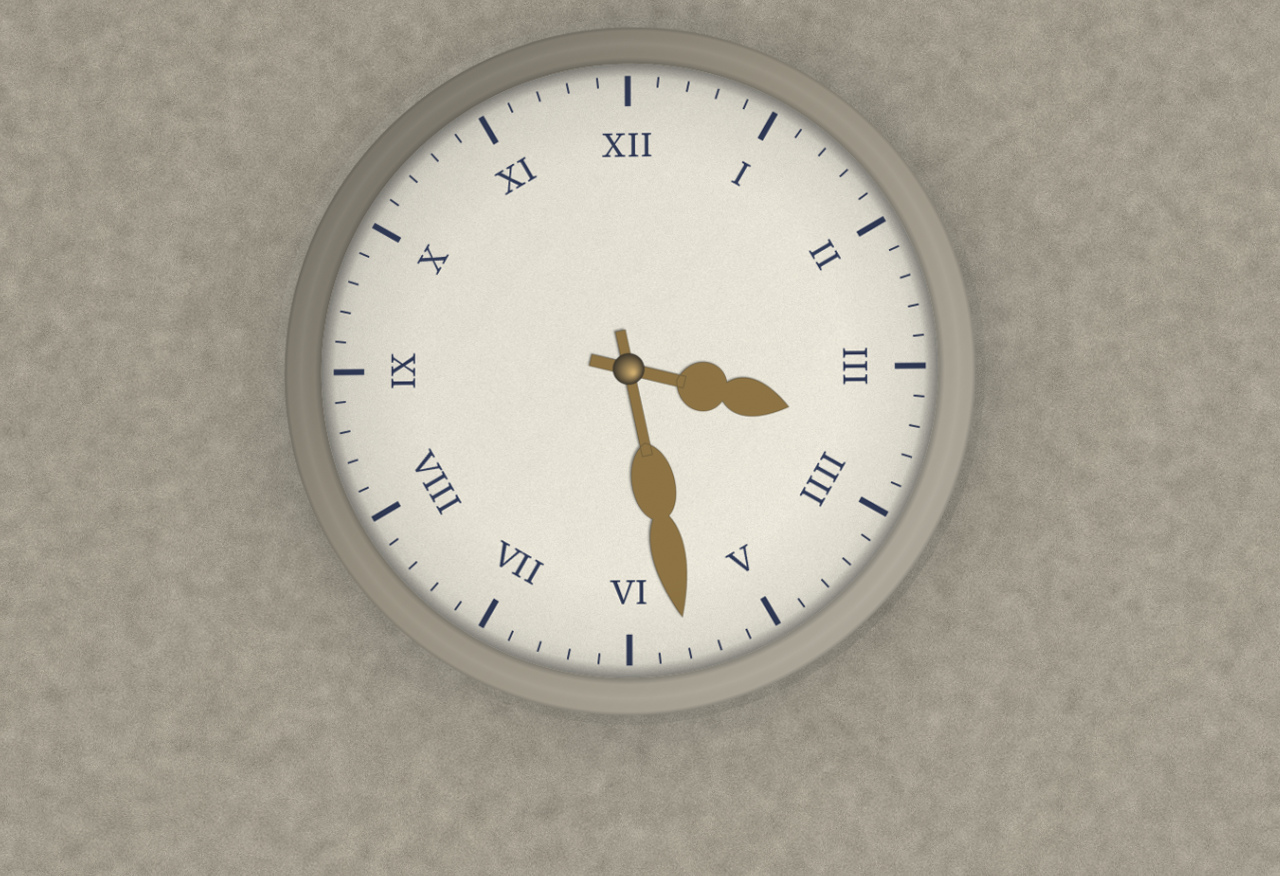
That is 3 h 28 min
